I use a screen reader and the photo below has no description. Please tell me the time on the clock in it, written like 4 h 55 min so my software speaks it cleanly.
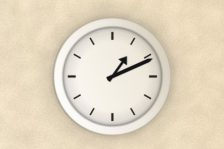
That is 1 h 11 min
